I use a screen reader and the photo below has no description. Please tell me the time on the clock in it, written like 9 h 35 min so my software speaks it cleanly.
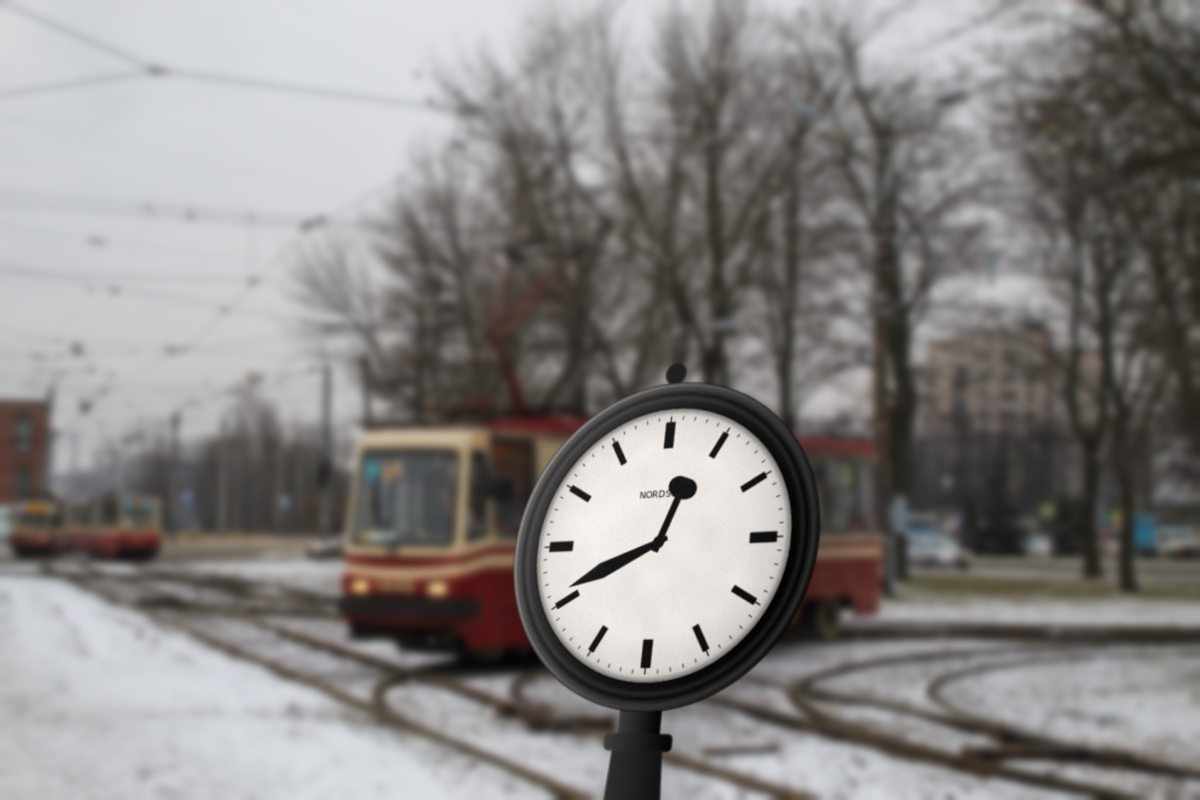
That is 12 h 41 min
